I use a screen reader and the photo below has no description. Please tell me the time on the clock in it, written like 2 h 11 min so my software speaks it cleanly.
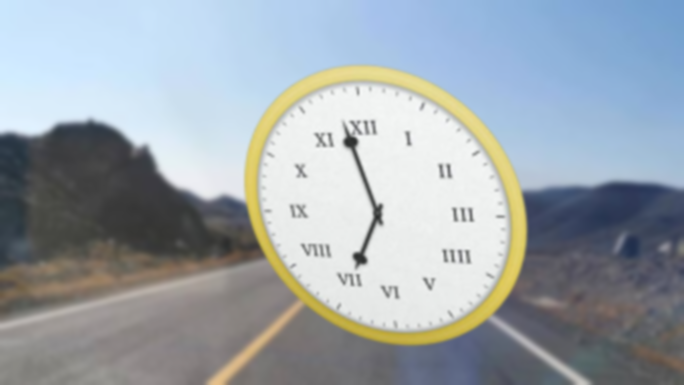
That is 6 h 58 min
